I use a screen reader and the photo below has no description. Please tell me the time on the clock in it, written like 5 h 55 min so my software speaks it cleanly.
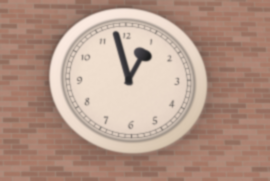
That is 12 h 58 min
